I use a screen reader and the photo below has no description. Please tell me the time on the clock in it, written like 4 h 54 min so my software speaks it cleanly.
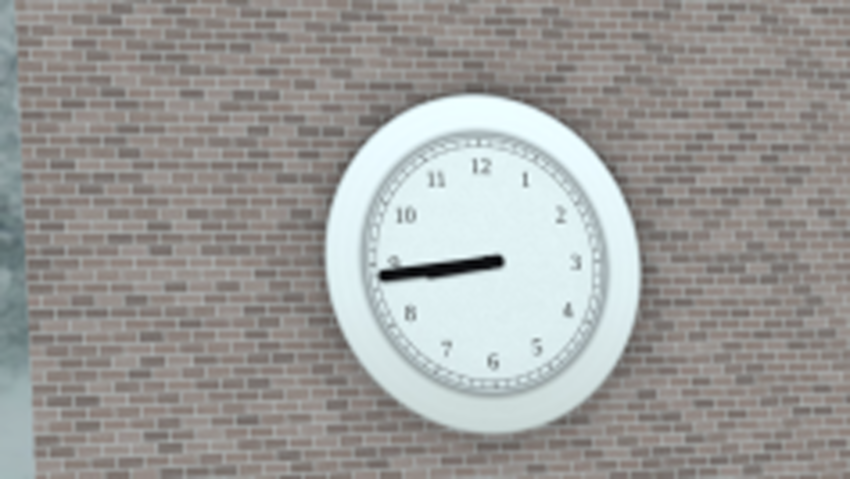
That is 8 h 44 min
